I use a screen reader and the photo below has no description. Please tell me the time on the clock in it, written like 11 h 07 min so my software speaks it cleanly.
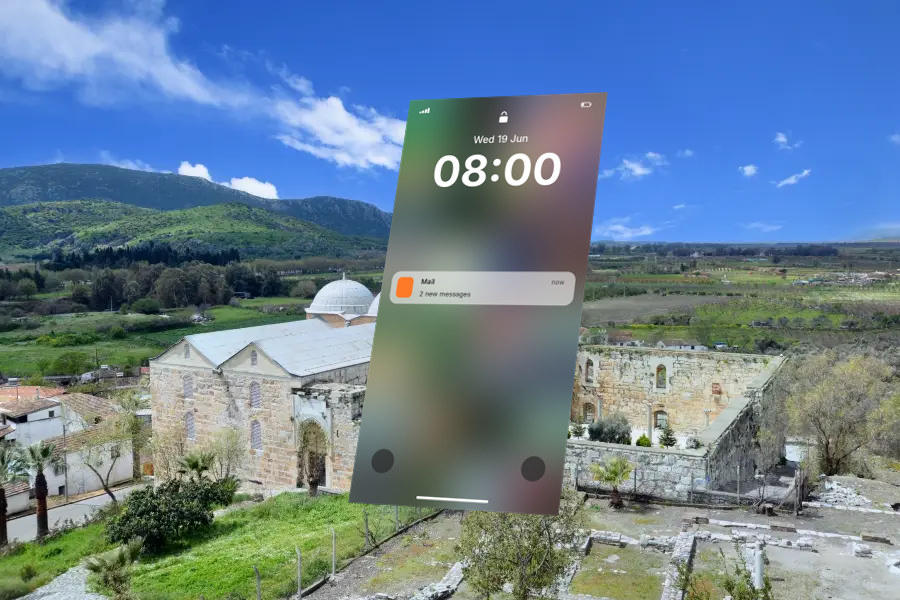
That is 8 h 00 min
